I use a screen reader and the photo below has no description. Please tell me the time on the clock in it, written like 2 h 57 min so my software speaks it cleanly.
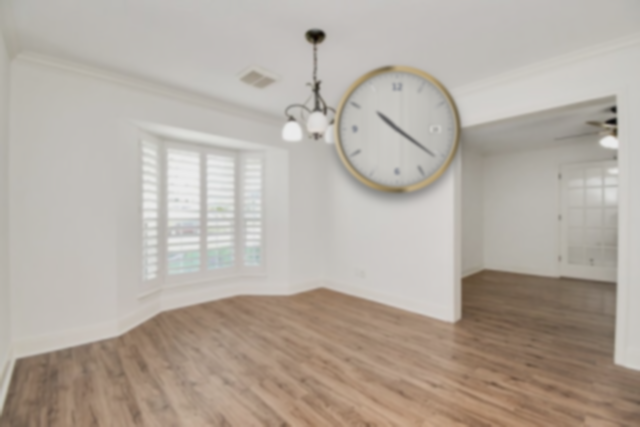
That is 10 h 21 min
